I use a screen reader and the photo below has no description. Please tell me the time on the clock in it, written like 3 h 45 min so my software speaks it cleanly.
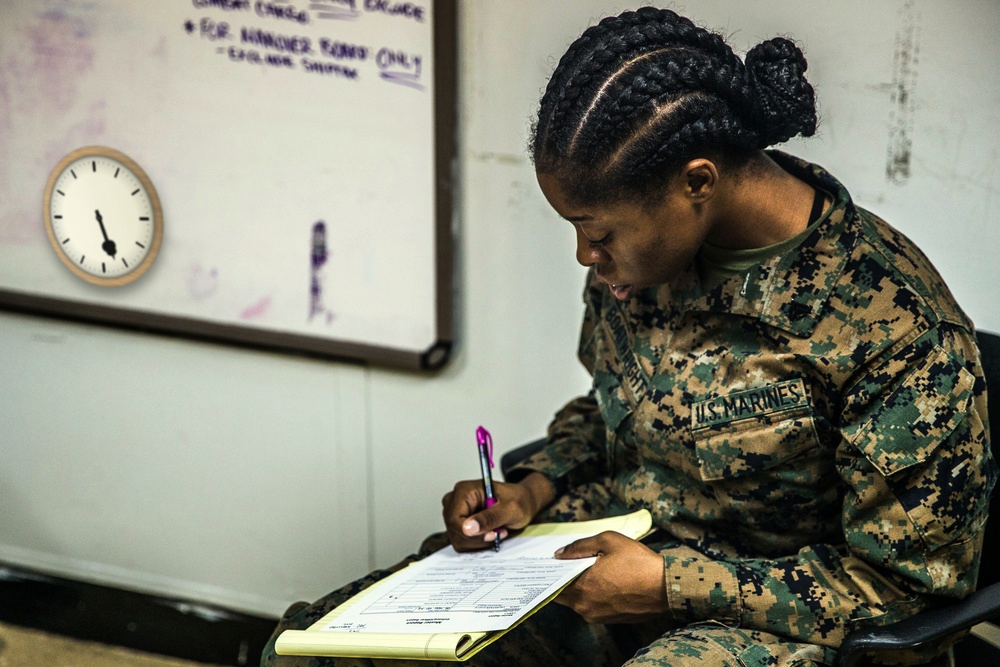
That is 5 h 27 min
